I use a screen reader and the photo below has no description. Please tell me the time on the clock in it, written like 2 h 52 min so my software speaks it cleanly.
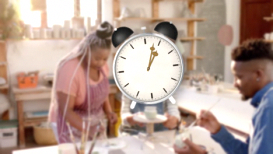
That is 1 h 03 min
